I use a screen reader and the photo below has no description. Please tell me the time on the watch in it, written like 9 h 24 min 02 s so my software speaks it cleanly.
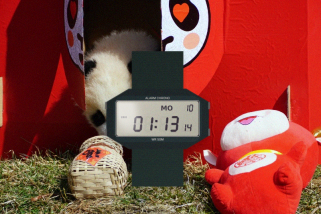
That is 1 h 13 min 14 s
